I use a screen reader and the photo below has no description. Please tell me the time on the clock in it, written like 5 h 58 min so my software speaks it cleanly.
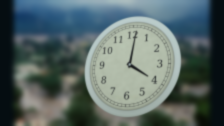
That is 4 h 01 min
